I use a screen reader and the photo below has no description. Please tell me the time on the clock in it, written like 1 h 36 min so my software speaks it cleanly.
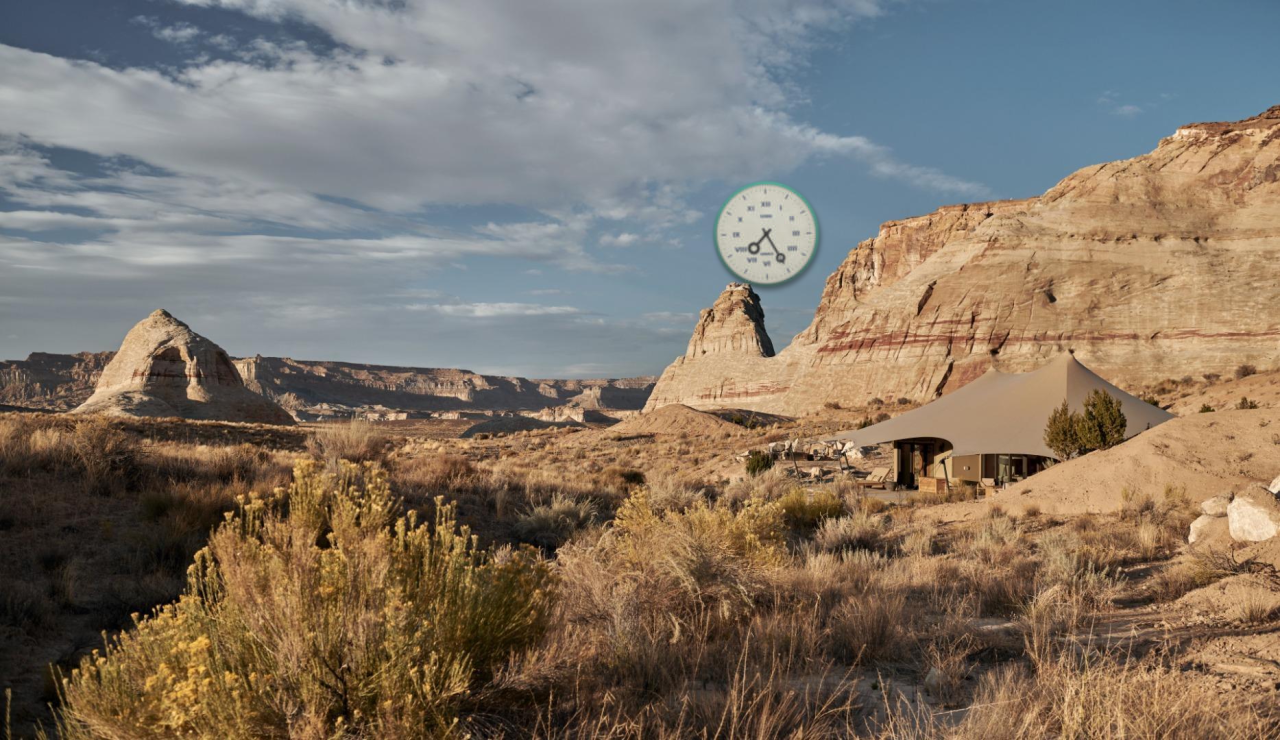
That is 7 h 25 min
